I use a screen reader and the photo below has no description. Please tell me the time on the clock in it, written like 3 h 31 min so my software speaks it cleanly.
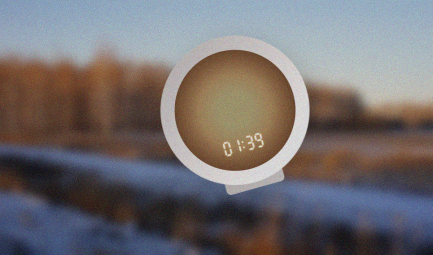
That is 1 h 39 min
